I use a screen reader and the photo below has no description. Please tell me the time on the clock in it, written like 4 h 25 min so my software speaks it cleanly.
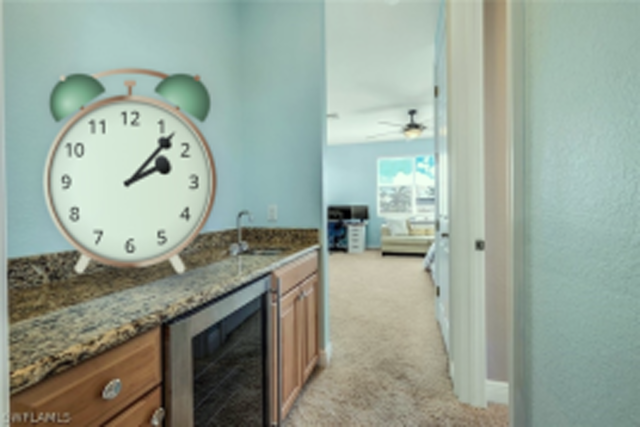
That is 2 h 07 min
